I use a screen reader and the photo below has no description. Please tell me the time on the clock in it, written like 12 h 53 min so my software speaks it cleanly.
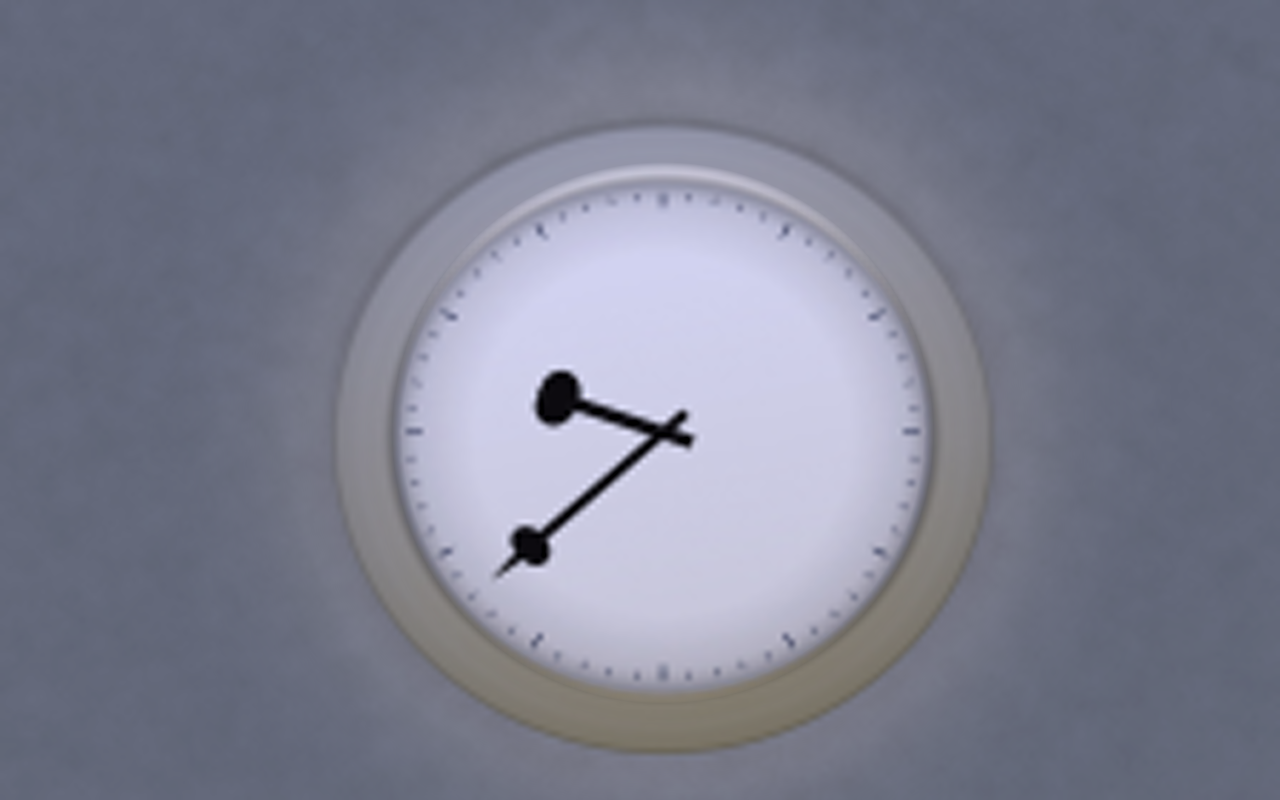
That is 9 h 38 min
